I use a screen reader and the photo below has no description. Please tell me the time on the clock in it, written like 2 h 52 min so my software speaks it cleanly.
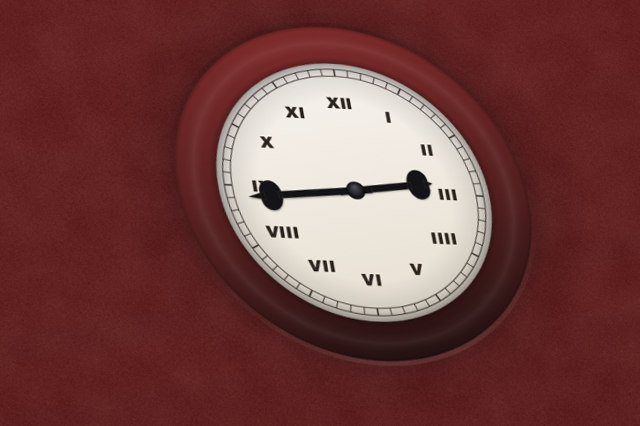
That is 2 h 44 min
